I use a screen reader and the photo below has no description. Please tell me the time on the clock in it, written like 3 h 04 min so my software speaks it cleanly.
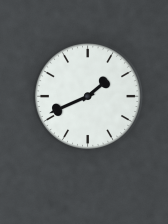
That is 1 h 41 min
